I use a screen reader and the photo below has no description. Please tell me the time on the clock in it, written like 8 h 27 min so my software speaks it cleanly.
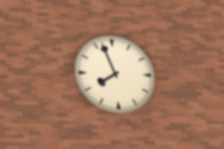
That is 7 h 57 min
